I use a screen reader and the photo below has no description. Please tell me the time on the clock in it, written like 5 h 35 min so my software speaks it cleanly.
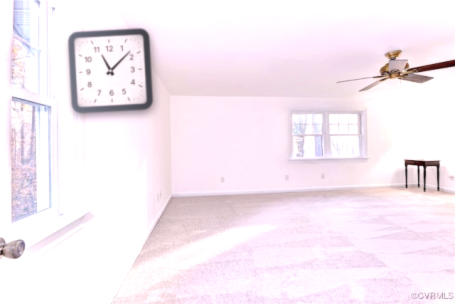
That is 11 h 08 min
